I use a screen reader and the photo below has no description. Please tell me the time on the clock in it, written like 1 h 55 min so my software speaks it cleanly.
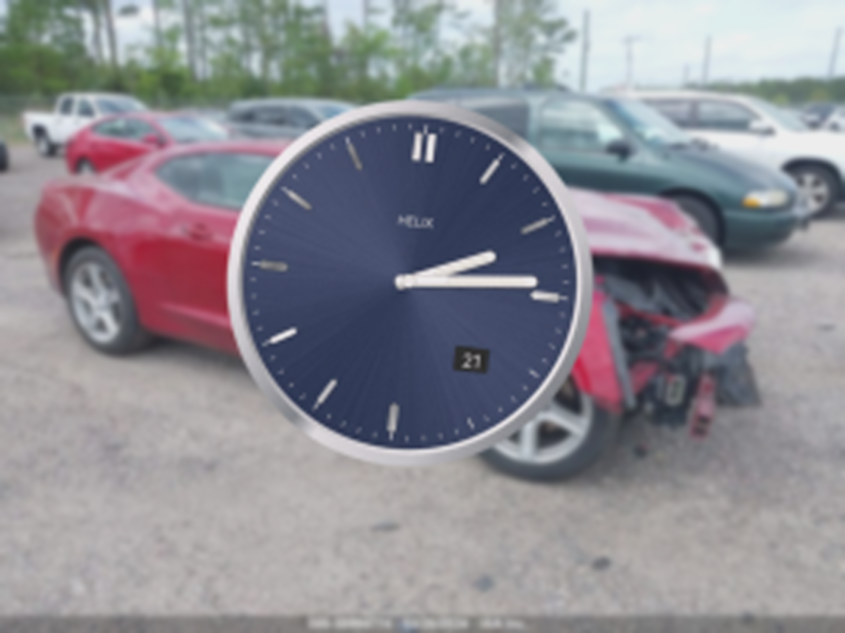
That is 2 h 14 min
